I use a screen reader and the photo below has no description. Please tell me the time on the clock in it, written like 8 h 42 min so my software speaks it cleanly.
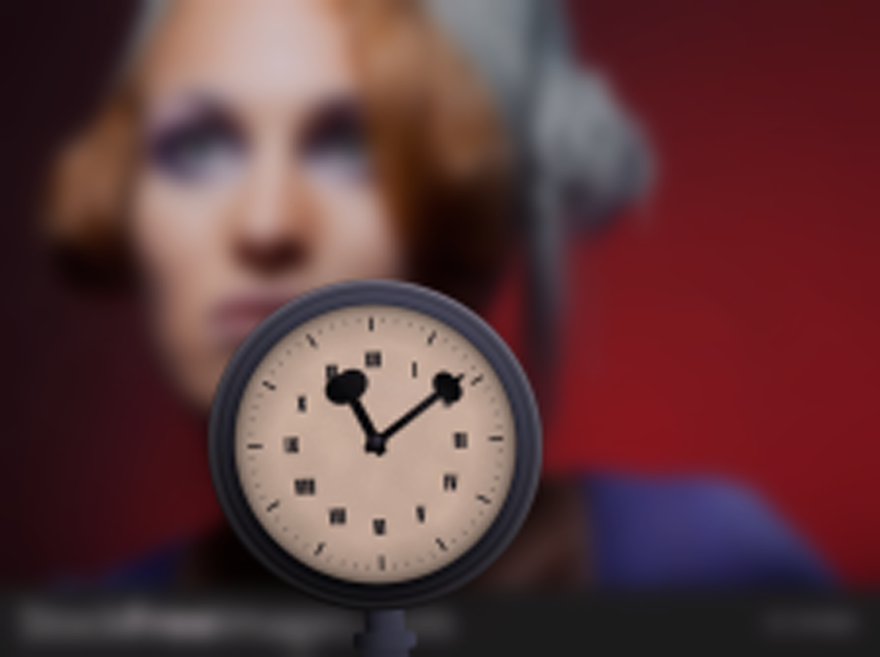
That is 11 h 09 min
